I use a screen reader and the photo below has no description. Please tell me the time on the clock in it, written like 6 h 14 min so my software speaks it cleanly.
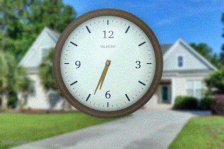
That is 6 h 34 min
